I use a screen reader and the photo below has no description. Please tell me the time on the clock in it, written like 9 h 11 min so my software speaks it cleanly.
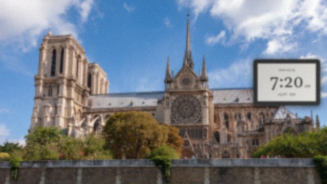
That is 7 h 20 min
